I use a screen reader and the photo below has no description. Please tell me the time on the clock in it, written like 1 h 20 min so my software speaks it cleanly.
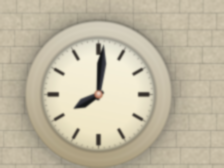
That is 8 h 01 min
